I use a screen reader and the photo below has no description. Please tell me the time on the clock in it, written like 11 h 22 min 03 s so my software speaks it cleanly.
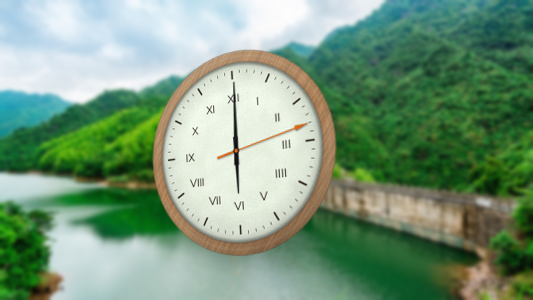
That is 6 h 00 min 13 s
